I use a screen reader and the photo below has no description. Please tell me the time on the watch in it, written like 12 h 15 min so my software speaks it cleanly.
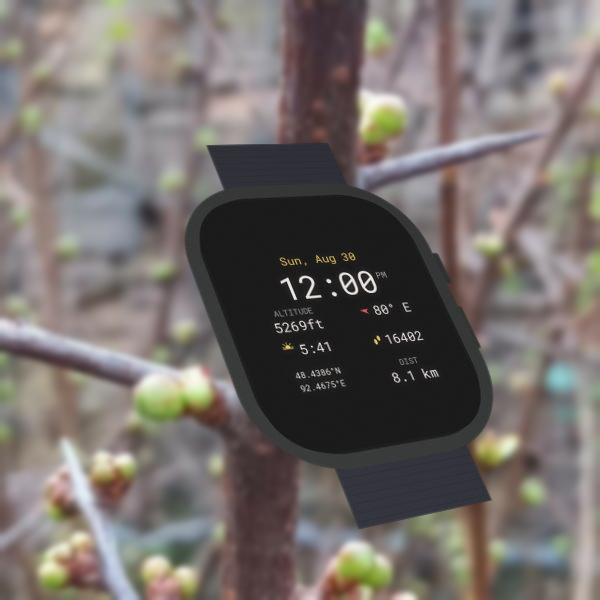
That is 12 h 00 min
